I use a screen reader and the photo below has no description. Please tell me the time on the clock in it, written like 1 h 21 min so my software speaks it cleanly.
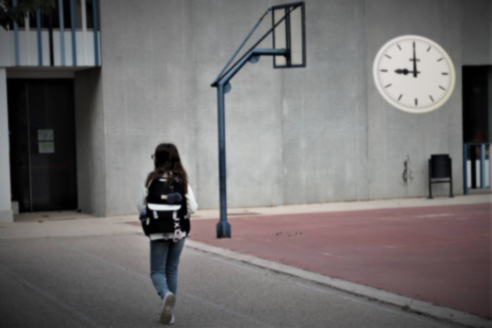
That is 9 h 00 min
